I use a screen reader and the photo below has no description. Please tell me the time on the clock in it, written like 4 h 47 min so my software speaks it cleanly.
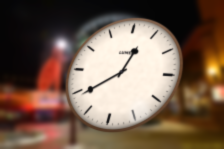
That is 12 h 39 min
